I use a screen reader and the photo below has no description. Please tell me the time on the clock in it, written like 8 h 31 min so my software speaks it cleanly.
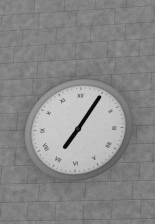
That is 7 h 05 min
